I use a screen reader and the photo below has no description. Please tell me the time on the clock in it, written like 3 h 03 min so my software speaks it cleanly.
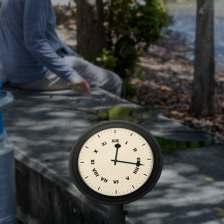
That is 12 h 17 min
